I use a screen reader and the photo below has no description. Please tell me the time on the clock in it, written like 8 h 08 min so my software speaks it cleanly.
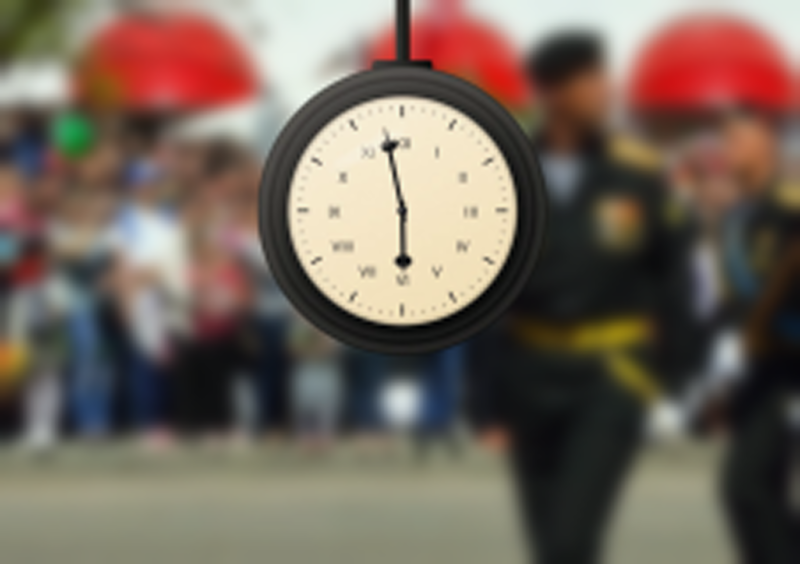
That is 5 h 58 min
